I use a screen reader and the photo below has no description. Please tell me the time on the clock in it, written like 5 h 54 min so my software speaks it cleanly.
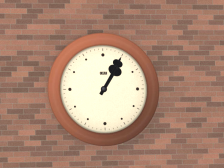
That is 1 h 05 min
